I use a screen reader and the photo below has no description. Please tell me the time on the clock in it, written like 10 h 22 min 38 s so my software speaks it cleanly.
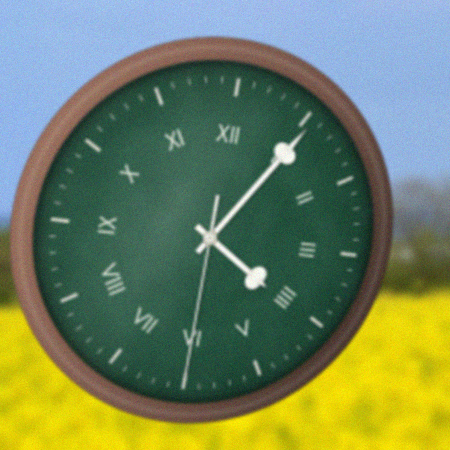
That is 4 h 05 min 30 s
